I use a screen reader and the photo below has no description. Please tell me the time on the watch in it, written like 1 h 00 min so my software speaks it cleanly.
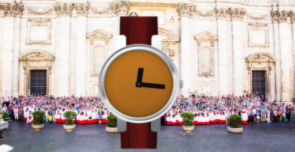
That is 12 h 16 min
